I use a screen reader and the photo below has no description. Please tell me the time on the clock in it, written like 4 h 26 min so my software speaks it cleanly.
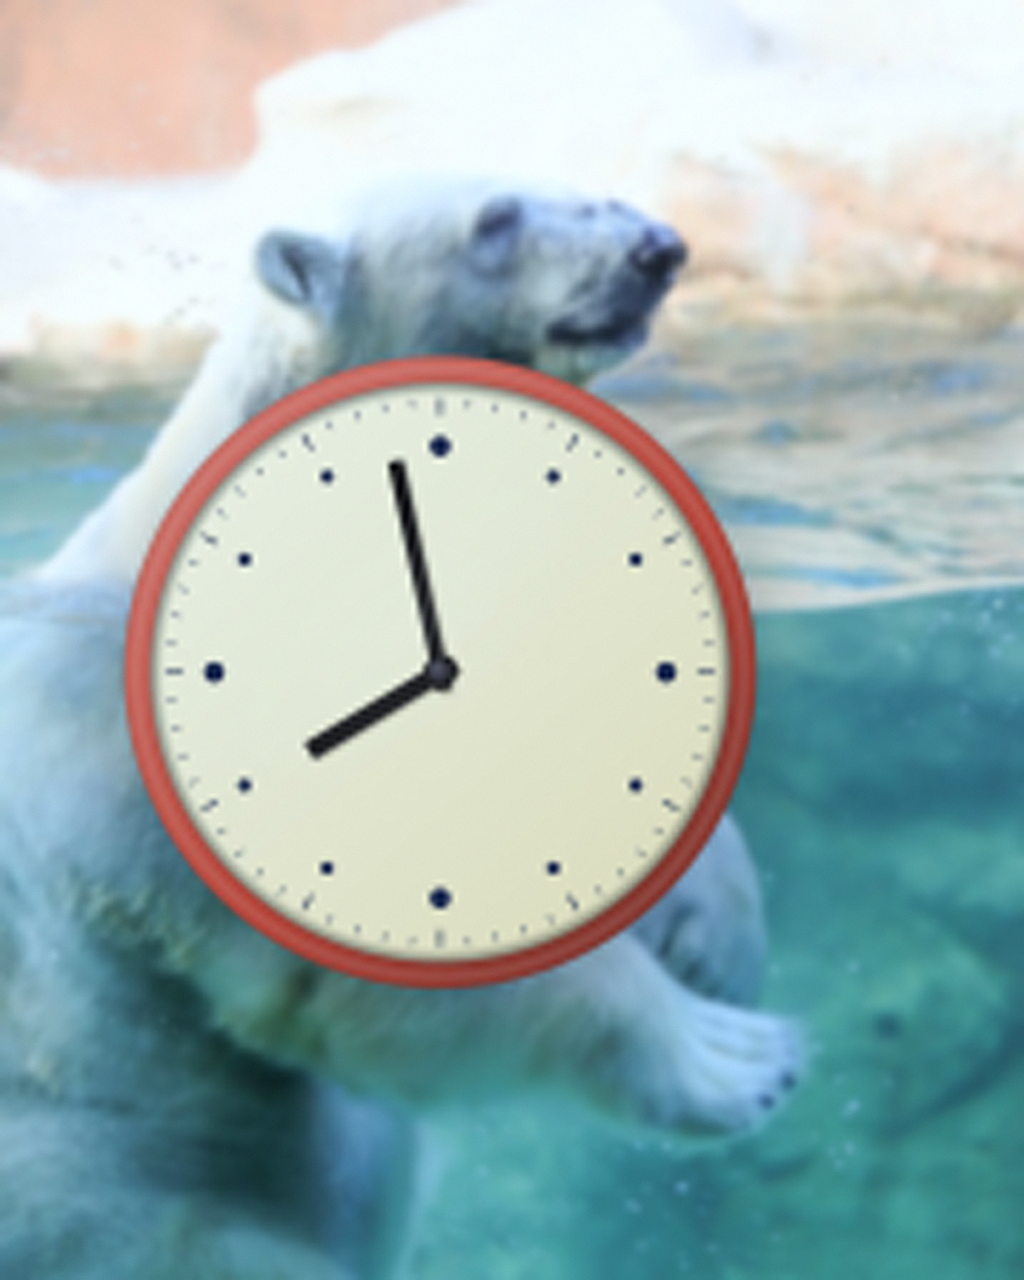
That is 7 h 58 min
